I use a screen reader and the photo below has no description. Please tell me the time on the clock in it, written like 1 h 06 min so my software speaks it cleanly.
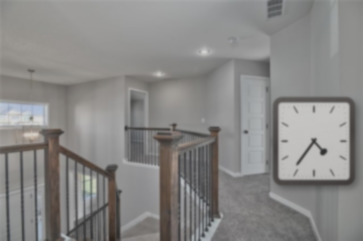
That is 4 h 36 min
